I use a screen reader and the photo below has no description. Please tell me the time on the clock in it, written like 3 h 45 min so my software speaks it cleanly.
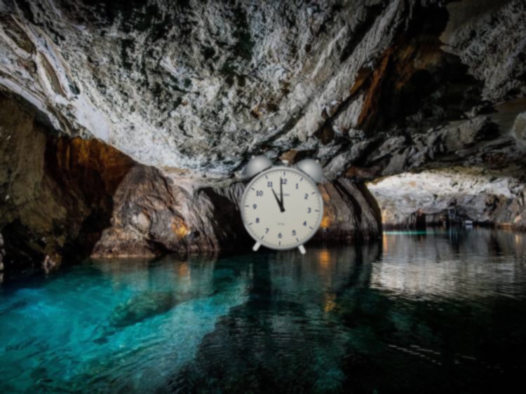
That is 10 h 59 min
